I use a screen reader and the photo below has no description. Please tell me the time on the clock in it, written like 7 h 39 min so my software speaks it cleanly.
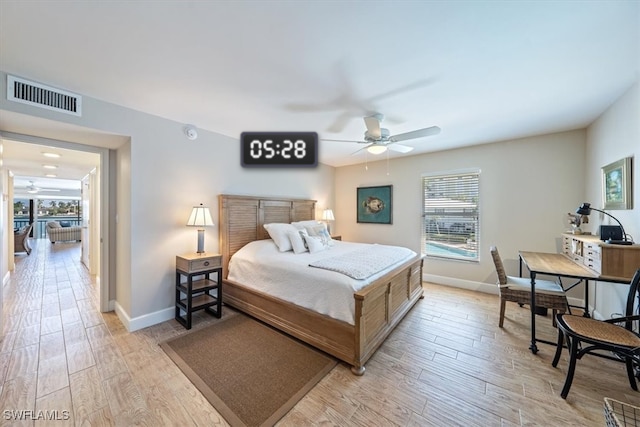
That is 5 h 28 min
